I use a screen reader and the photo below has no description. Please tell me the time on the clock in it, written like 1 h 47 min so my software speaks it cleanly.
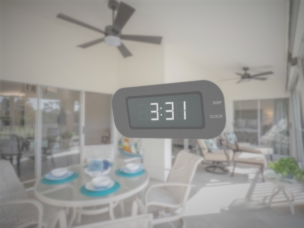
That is 3 h 31 min
